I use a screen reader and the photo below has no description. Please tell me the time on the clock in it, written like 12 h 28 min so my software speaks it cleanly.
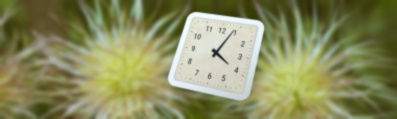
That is 4 h 04 min
